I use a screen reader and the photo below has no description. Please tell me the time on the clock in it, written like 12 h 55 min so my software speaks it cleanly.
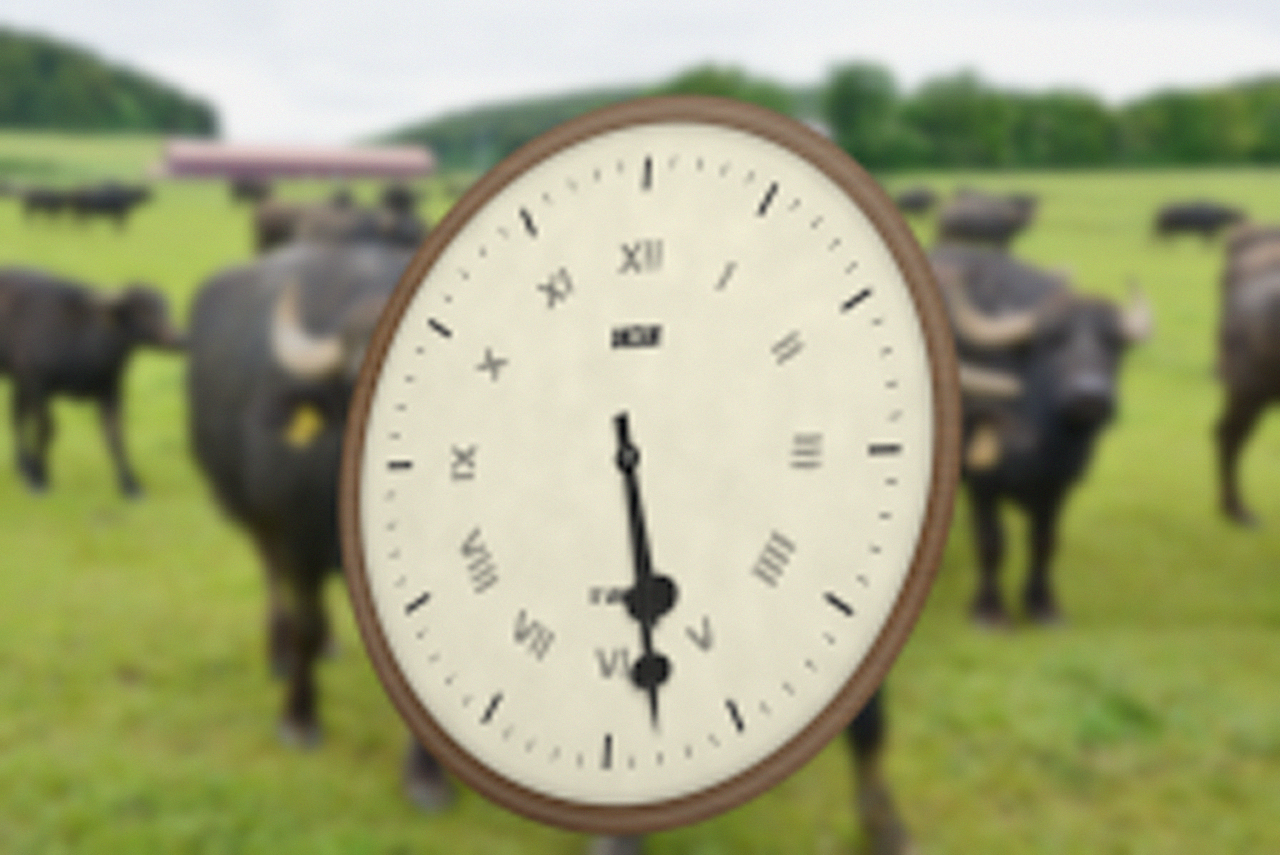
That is 5 h 28 min
